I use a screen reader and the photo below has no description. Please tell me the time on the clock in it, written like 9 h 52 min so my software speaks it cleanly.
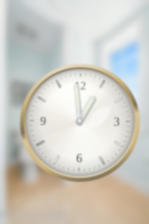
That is 12 h 59 min
